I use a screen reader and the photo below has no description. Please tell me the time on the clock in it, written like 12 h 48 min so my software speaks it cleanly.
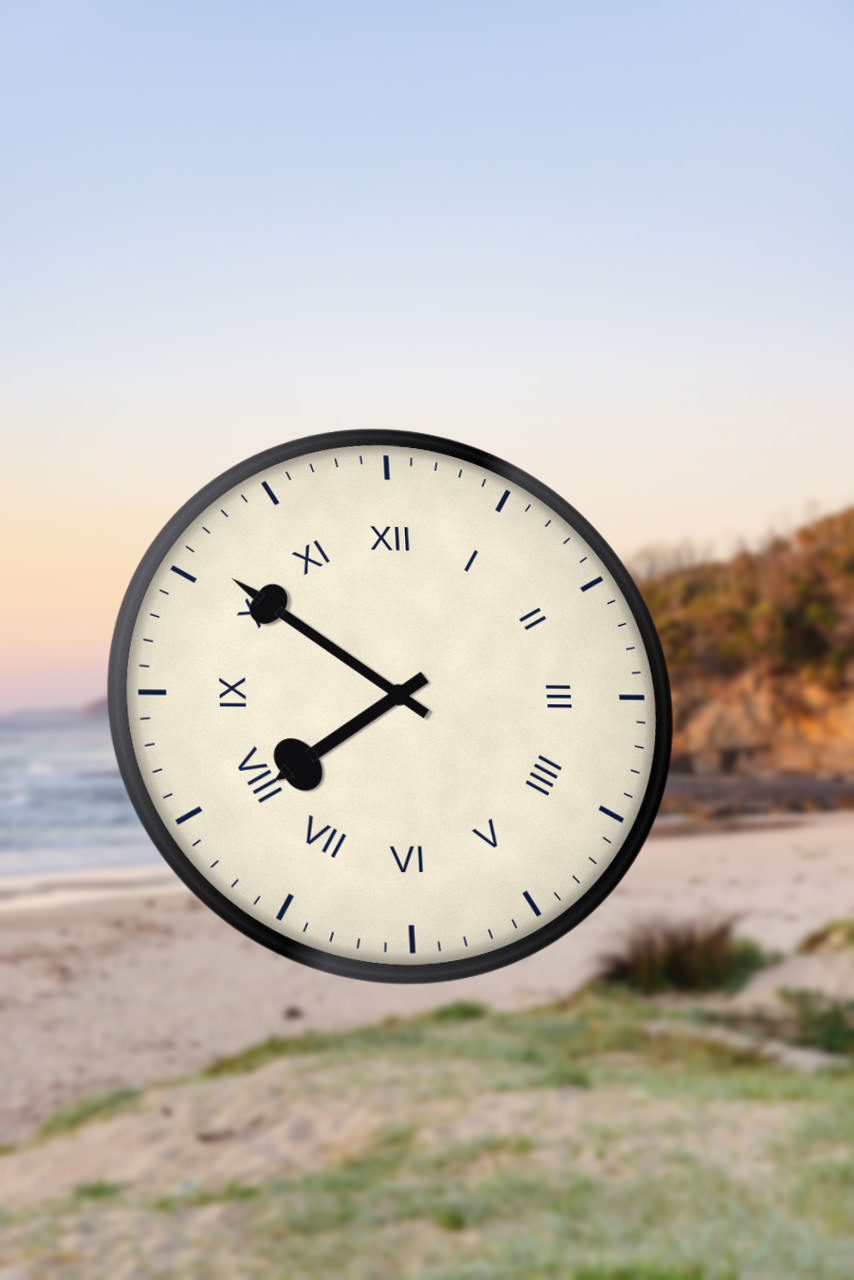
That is 7 h 51 min
